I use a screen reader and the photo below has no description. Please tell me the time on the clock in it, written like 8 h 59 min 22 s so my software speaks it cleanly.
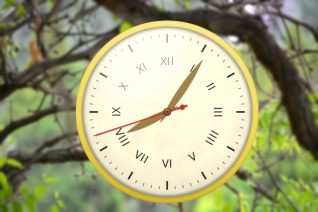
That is 8 h 05 min 42 s
